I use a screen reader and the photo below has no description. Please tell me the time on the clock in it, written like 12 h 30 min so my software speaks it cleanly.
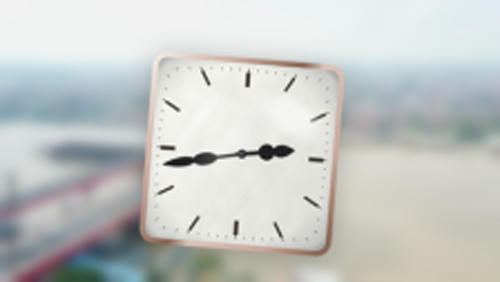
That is 2 h 43 min
